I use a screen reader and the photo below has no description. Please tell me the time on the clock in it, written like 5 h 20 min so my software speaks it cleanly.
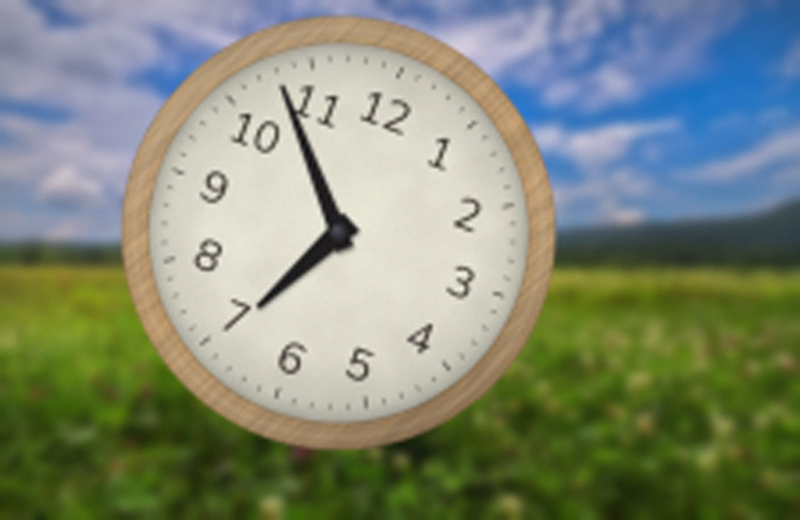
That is 6 h 53 min
